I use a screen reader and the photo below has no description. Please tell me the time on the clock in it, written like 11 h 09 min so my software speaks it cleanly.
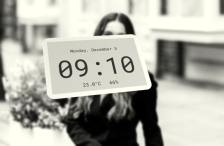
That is 9 h 10 min
